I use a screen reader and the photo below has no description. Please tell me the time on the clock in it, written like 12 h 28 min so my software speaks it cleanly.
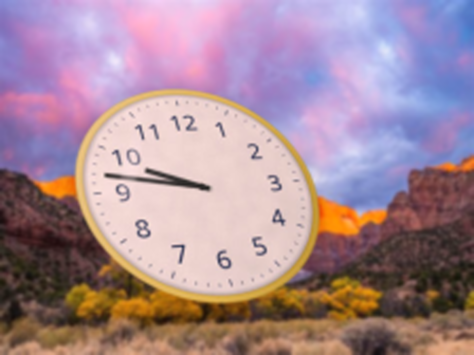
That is 9 h 47 min
